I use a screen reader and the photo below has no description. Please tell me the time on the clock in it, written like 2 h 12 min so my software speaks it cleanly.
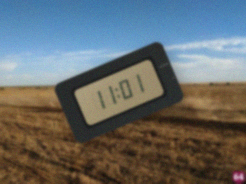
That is 11 h 01 min
